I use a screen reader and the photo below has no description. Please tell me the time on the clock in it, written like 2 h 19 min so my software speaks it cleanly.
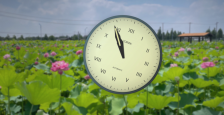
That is 10 h 54 min
